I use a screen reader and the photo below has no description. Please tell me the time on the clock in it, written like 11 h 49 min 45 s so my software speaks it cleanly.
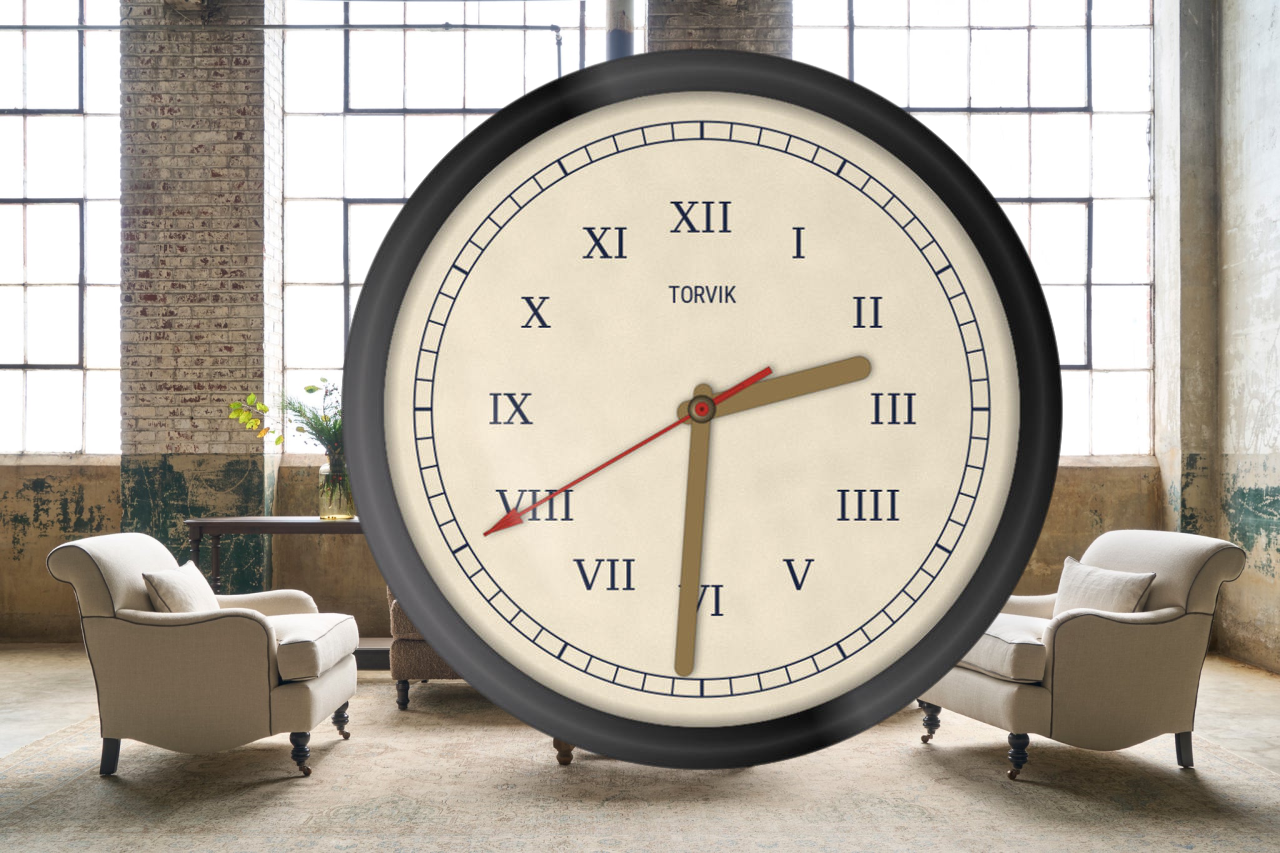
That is 2 h 30 min 40 s
